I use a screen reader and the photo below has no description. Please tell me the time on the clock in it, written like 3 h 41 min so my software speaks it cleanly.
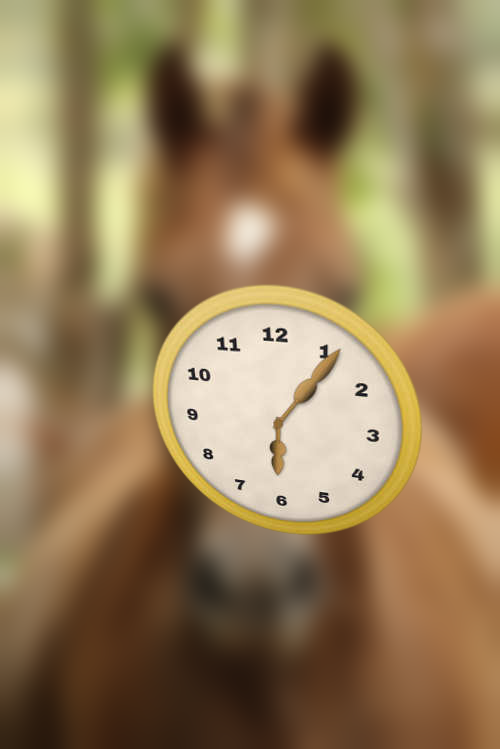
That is 6 h 06 min
